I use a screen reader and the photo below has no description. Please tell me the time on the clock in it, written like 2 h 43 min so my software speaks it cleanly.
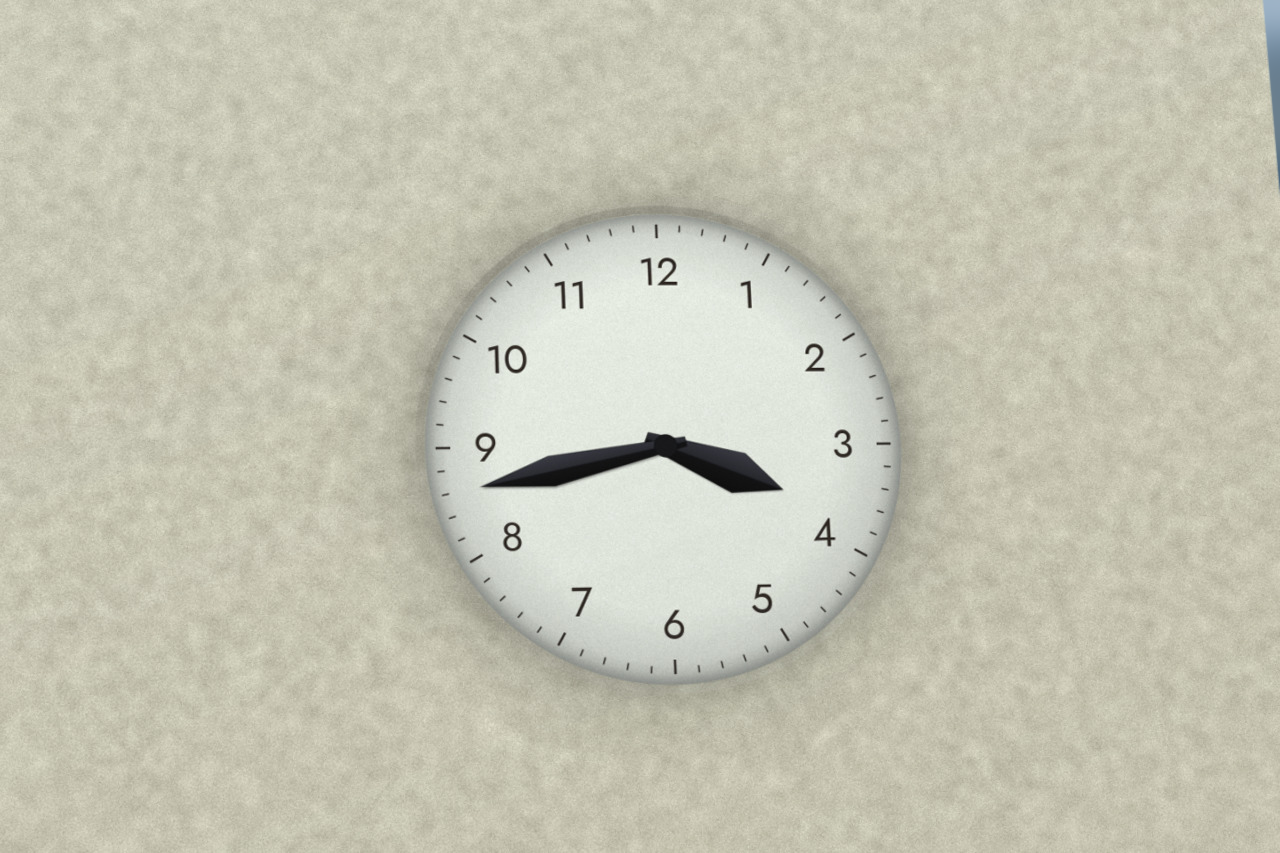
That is 3 h 43 min
